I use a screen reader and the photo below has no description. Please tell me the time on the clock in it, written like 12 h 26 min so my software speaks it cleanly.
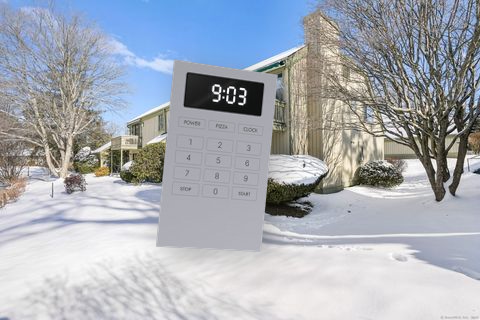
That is 9 h 03 min
